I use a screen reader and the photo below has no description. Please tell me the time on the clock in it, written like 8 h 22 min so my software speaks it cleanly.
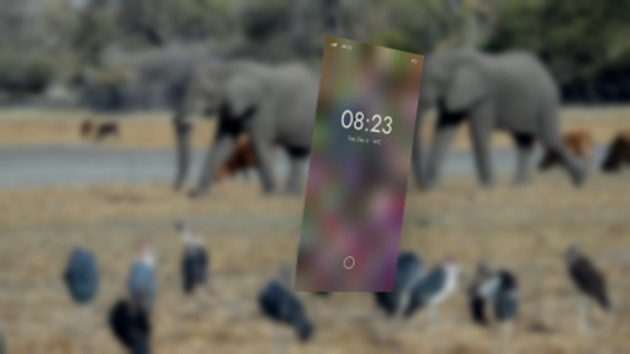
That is 8 h 23 min
